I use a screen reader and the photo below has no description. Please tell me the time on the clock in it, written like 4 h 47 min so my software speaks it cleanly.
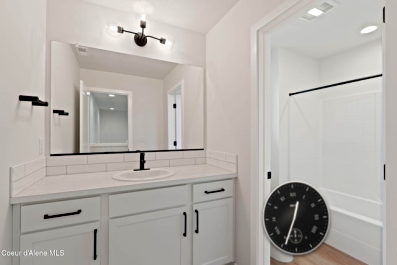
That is 12 h 34 min
